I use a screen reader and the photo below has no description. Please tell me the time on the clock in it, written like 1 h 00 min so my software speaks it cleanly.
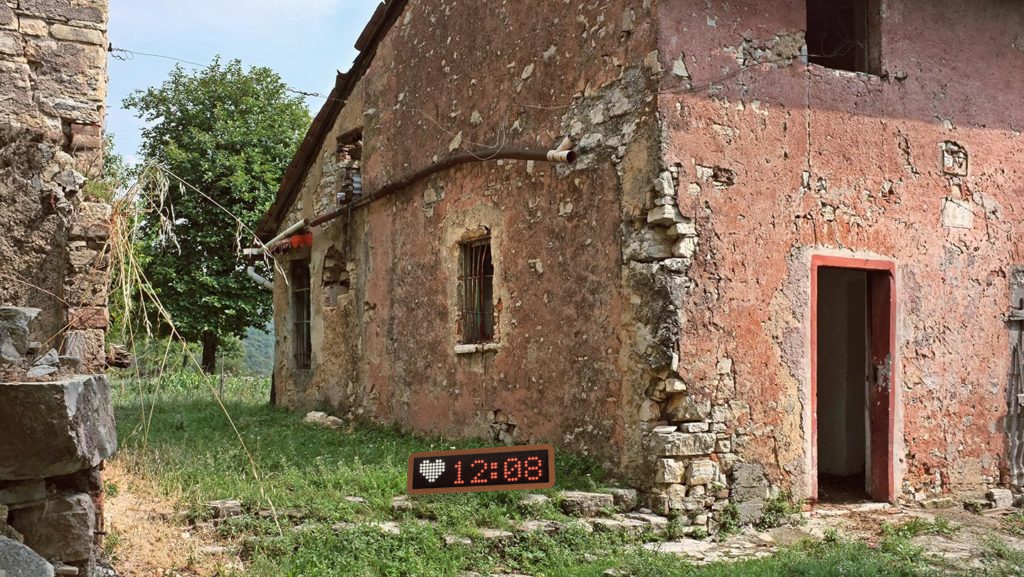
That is 12 h 08 min
